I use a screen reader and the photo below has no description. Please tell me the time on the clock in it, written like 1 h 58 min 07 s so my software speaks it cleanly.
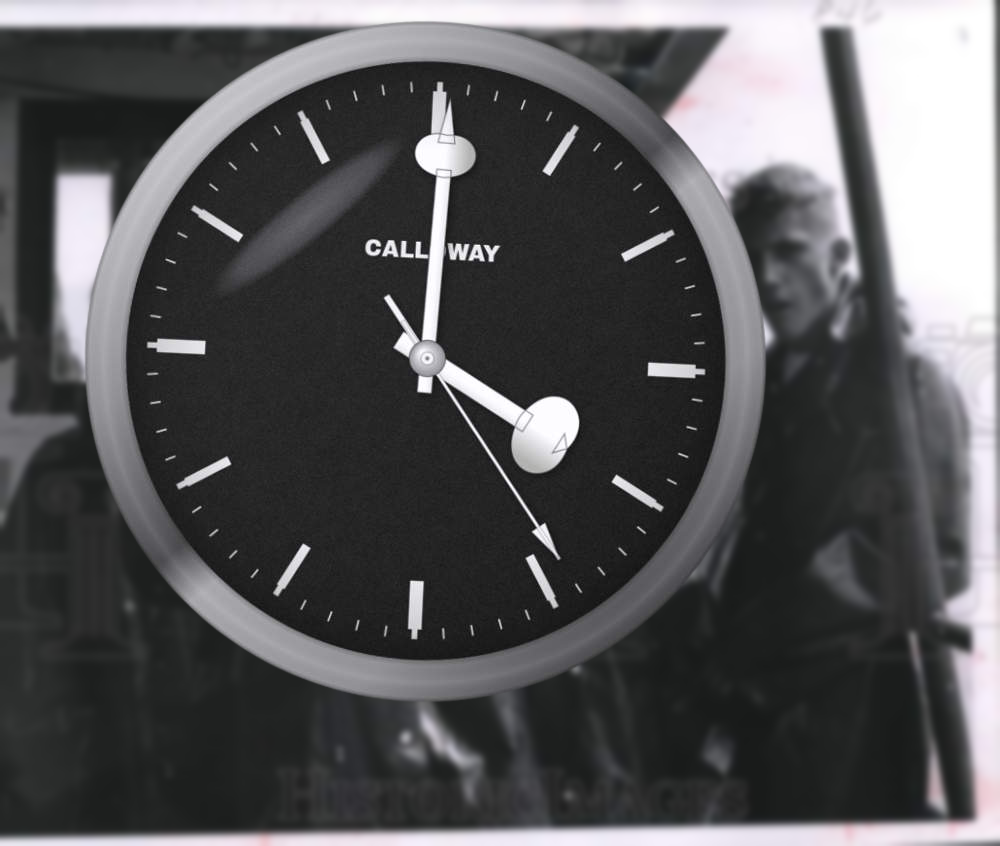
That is 4 h 00 min 24 s
